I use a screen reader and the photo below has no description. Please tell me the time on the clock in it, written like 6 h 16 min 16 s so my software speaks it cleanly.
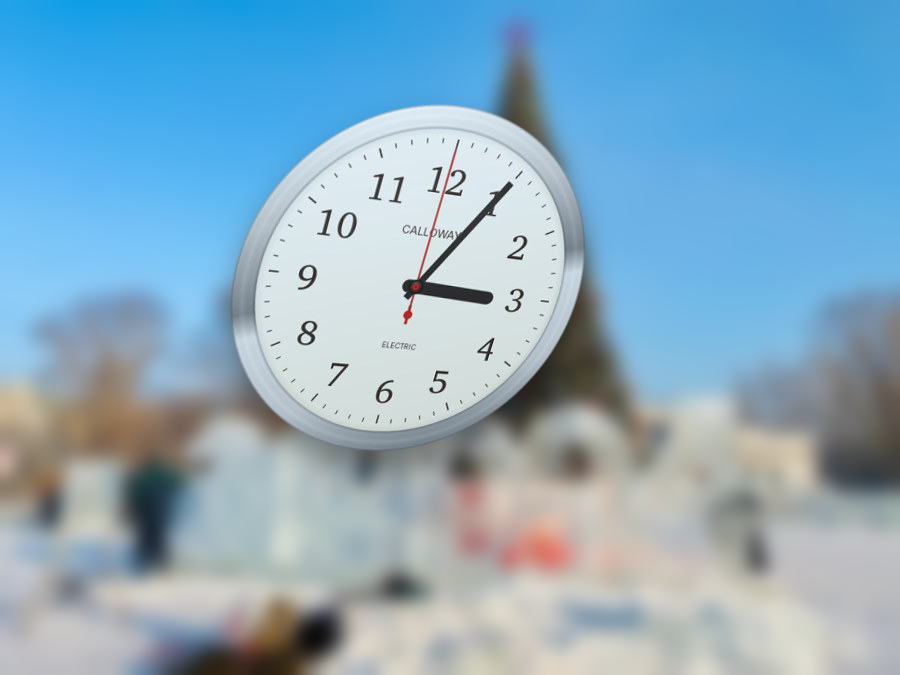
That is 3 h 05 min 00 s
